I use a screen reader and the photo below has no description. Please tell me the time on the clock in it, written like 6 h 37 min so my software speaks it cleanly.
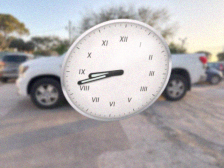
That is 8 h 42 min
